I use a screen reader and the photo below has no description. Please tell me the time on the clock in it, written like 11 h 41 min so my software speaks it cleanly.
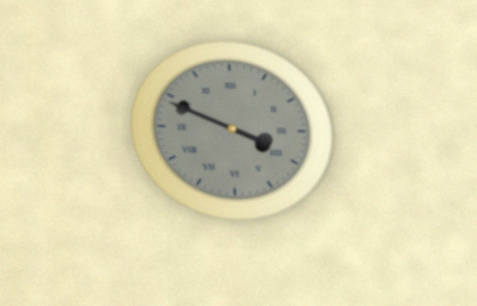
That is 3 h 49 min
